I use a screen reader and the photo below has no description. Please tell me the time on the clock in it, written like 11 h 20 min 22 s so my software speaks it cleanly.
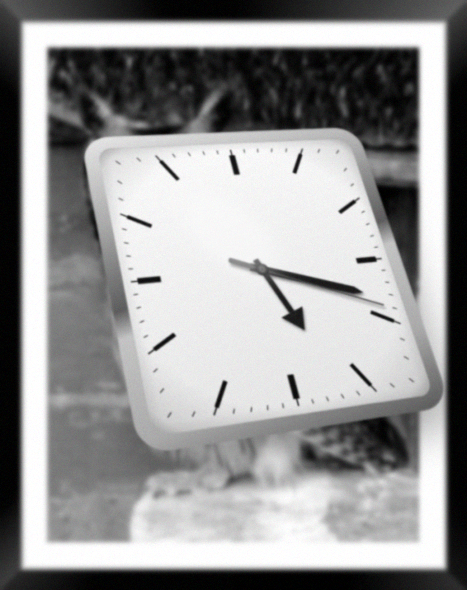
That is 5 h 18 min 19 s
